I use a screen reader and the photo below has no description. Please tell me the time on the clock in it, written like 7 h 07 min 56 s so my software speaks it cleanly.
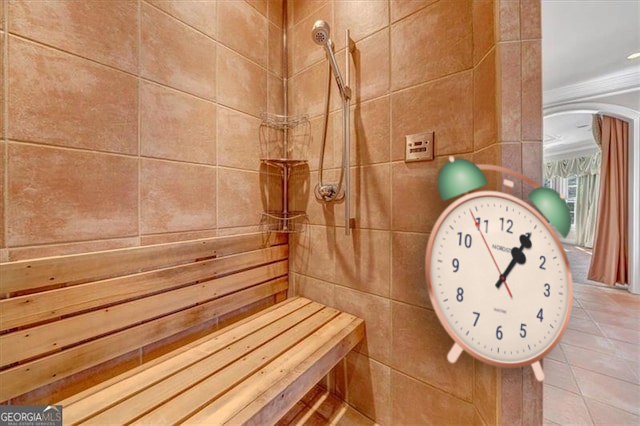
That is 1 h 04 min 54 s
